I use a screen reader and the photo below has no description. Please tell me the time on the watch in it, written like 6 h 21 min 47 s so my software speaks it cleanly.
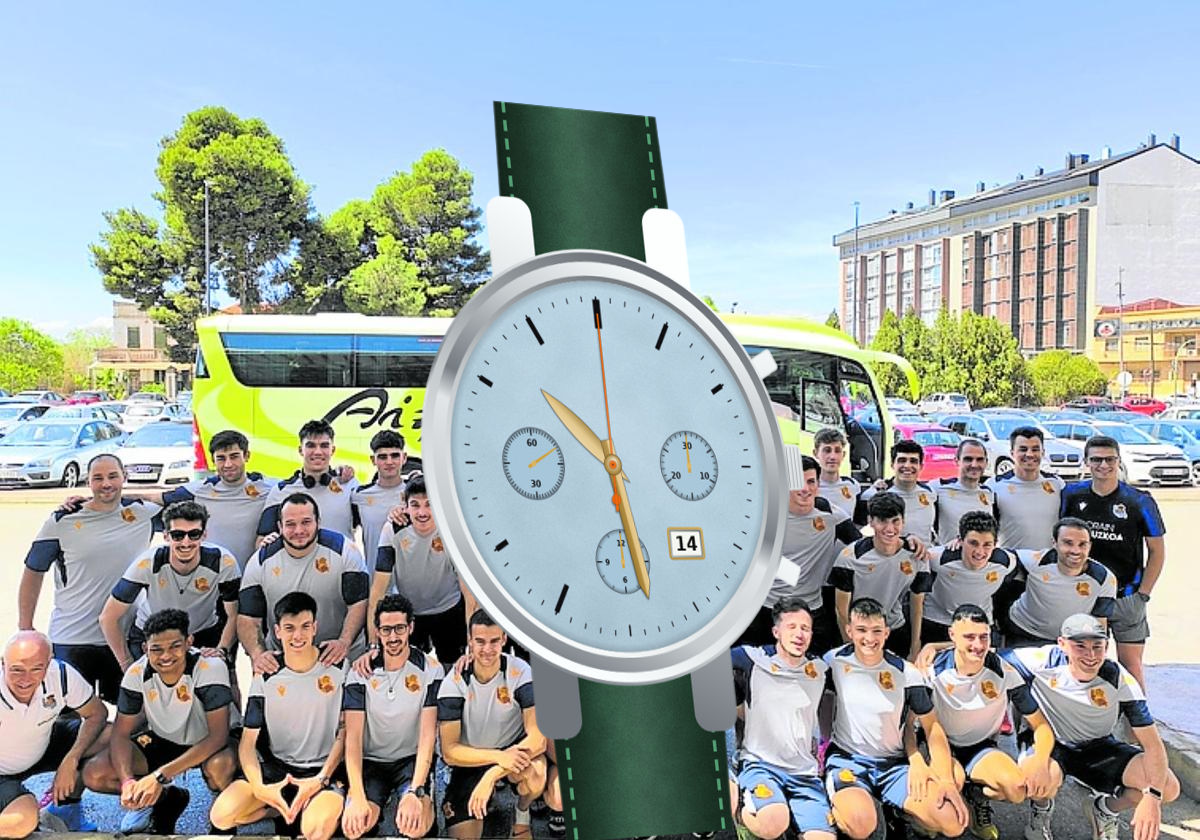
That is 10 h 28 min 10 s
